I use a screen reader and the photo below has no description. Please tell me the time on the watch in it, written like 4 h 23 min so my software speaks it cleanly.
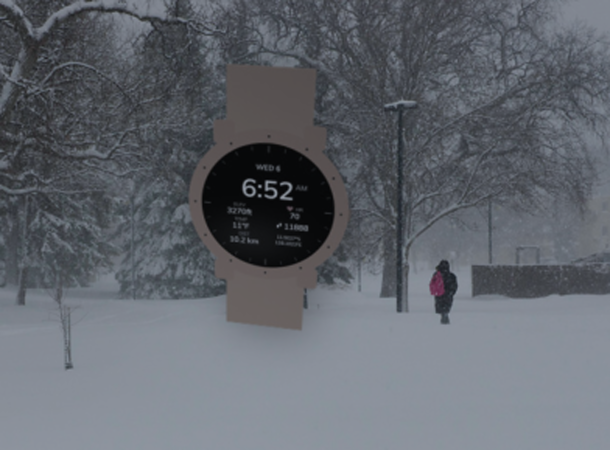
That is 6 h 52 min
